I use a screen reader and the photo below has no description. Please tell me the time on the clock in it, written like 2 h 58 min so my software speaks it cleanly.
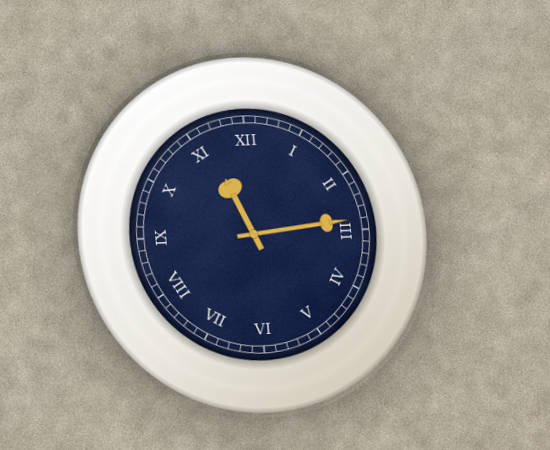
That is 11 h 14 min
